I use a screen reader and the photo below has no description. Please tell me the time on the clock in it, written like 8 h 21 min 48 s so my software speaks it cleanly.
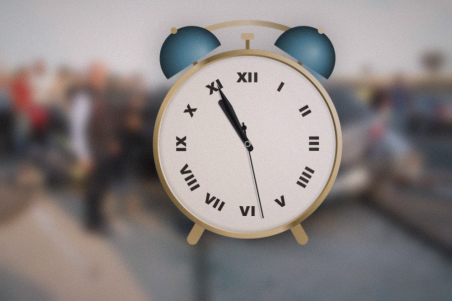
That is 10 h 55 min 28 s
